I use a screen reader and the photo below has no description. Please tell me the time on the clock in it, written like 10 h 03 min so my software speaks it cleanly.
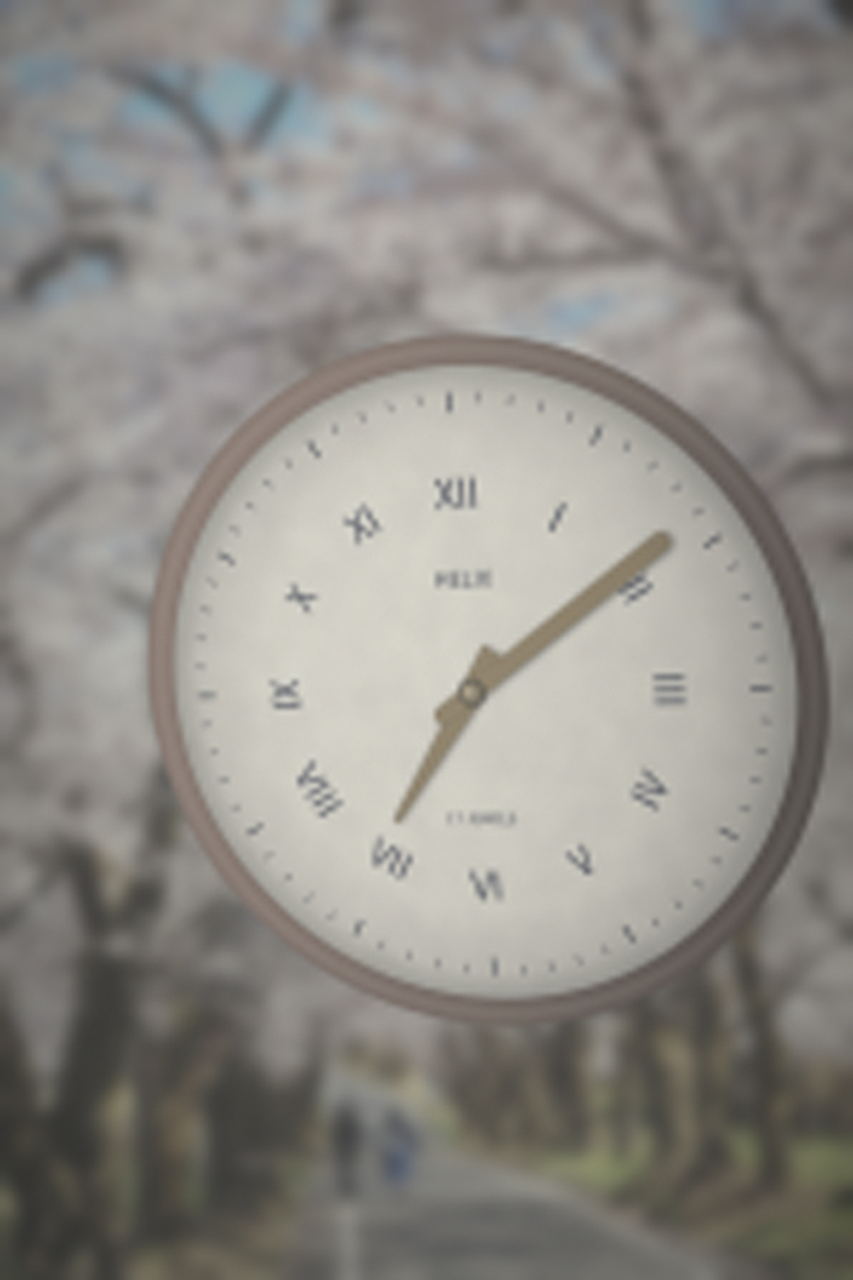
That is 7 h 09 min
